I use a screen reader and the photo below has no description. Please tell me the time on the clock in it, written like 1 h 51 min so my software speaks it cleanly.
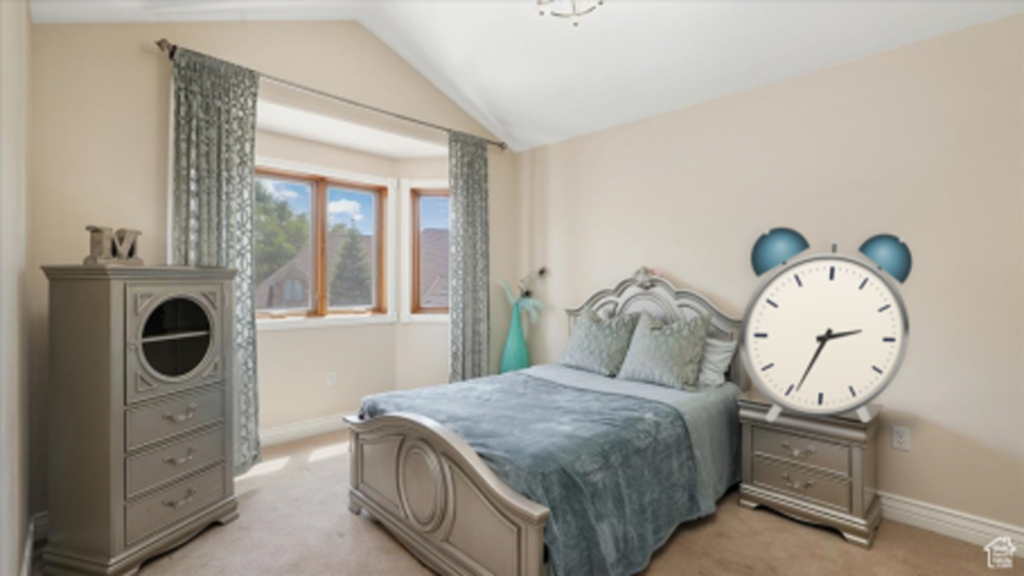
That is 2 h 34 min
